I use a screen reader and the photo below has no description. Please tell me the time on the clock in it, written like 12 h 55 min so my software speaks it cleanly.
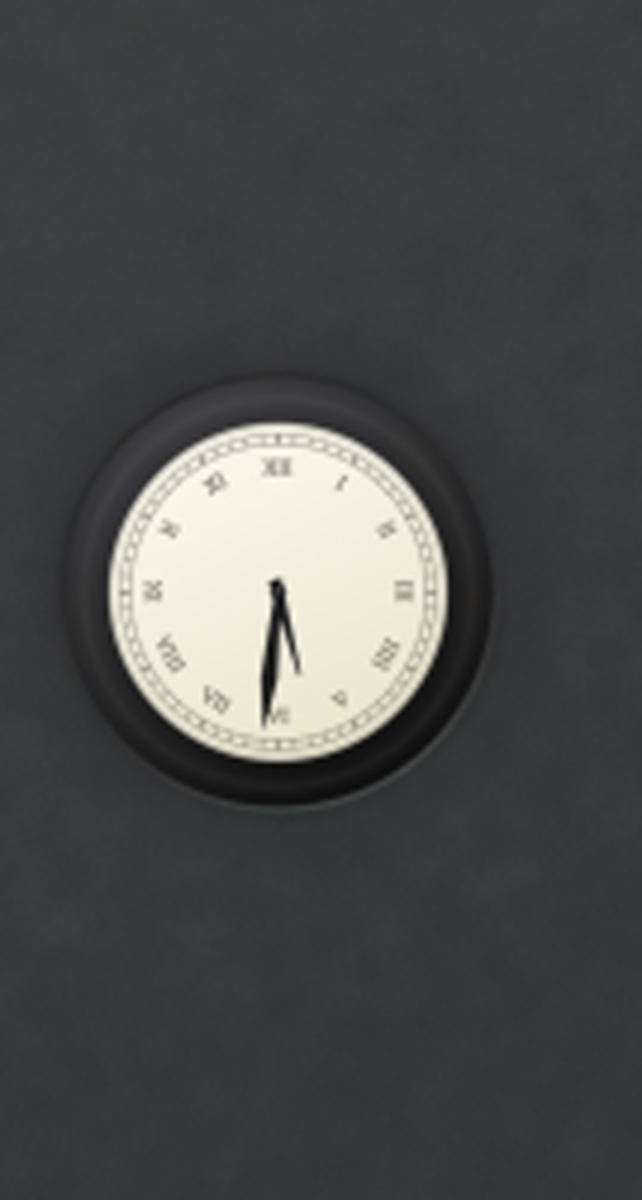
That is 5 h 31 min
